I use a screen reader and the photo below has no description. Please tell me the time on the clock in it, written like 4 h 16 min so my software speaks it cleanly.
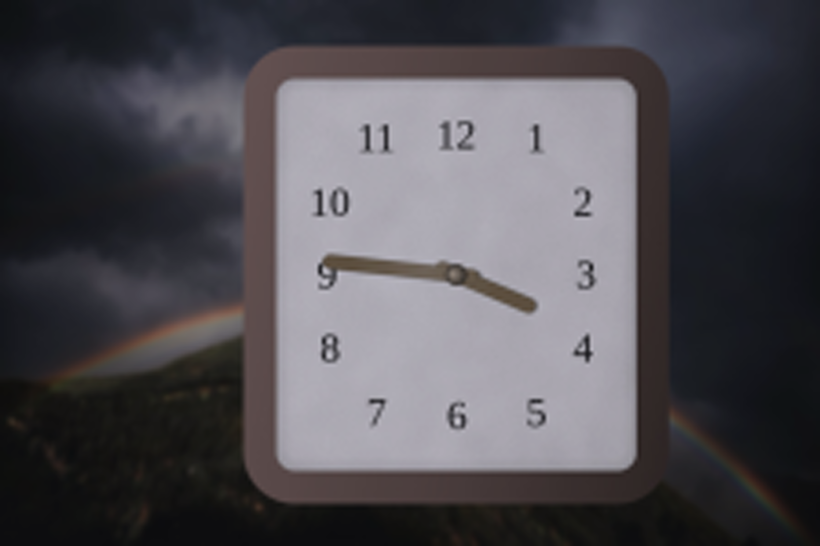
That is 3 h 46 min
